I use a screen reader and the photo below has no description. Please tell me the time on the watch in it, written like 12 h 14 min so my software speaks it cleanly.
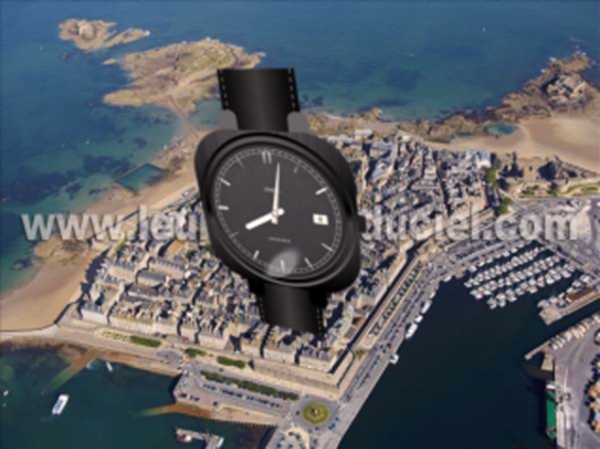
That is 8 h 02 min
